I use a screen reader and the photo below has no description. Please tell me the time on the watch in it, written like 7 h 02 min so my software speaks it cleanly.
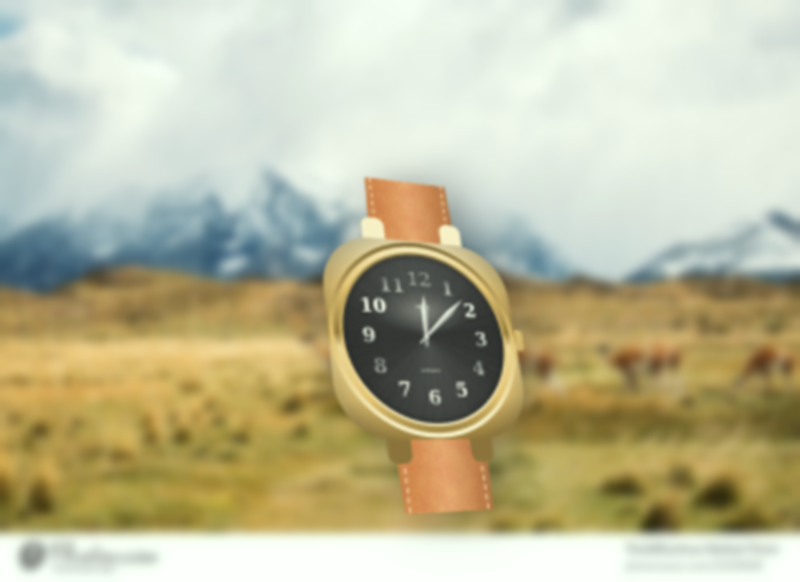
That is 12 h 08 min
